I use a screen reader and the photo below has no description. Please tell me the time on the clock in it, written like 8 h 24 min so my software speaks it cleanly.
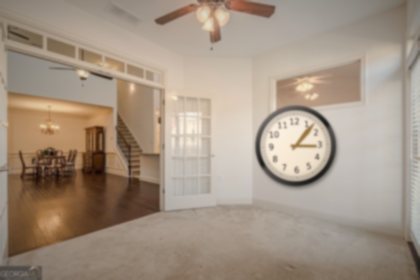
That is 3 h 07 min
